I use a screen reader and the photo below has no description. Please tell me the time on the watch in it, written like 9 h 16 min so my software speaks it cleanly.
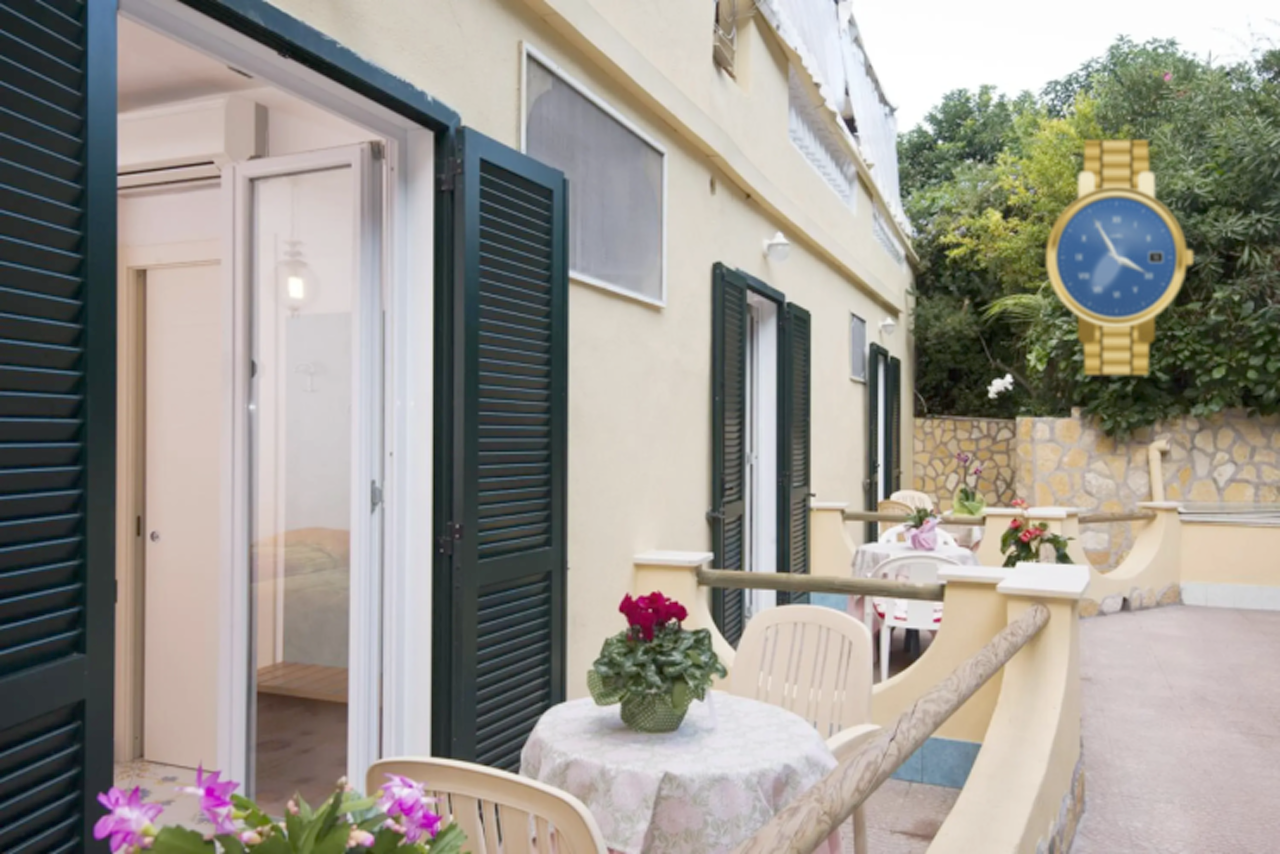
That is 3 h 55 min
